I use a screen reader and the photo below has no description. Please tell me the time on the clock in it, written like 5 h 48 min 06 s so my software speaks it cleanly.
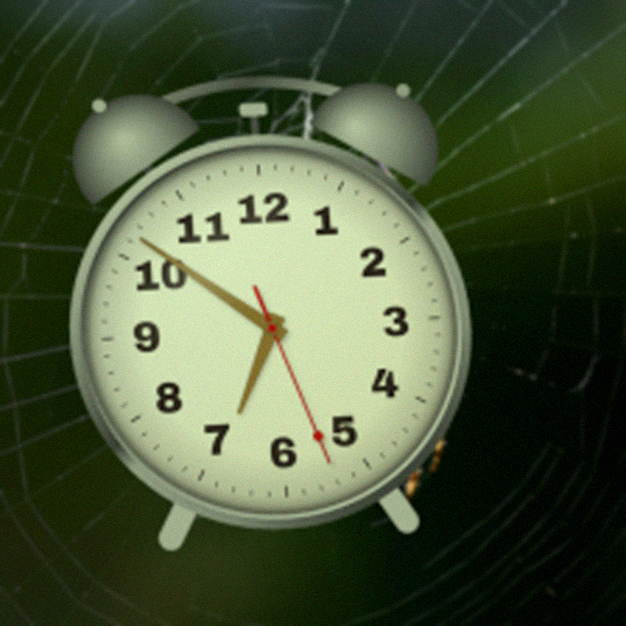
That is 6 h 51 min 27 s
